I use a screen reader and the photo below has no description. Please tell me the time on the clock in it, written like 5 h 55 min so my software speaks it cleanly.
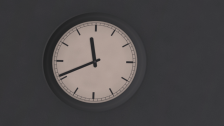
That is 11 h 41 min
